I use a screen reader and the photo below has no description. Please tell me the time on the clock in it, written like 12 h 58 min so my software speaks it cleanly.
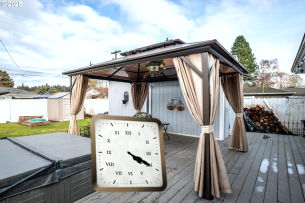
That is 4 h 20 min
